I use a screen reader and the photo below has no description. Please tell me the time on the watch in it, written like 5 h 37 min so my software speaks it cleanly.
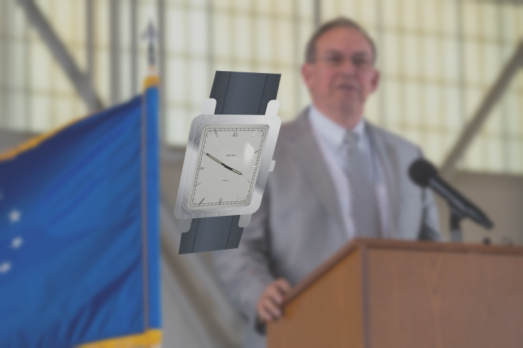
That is 3 h 50 min
